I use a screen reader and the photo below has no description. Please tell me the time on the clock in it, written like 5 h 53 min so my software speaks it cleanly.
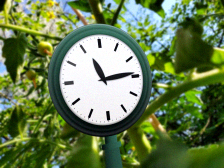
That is 11 h 14 min
